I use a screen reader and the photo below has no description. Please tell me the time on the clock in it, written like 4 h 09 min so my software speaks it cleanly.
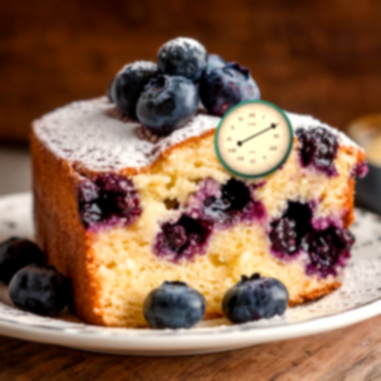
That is 8 h 11 min
